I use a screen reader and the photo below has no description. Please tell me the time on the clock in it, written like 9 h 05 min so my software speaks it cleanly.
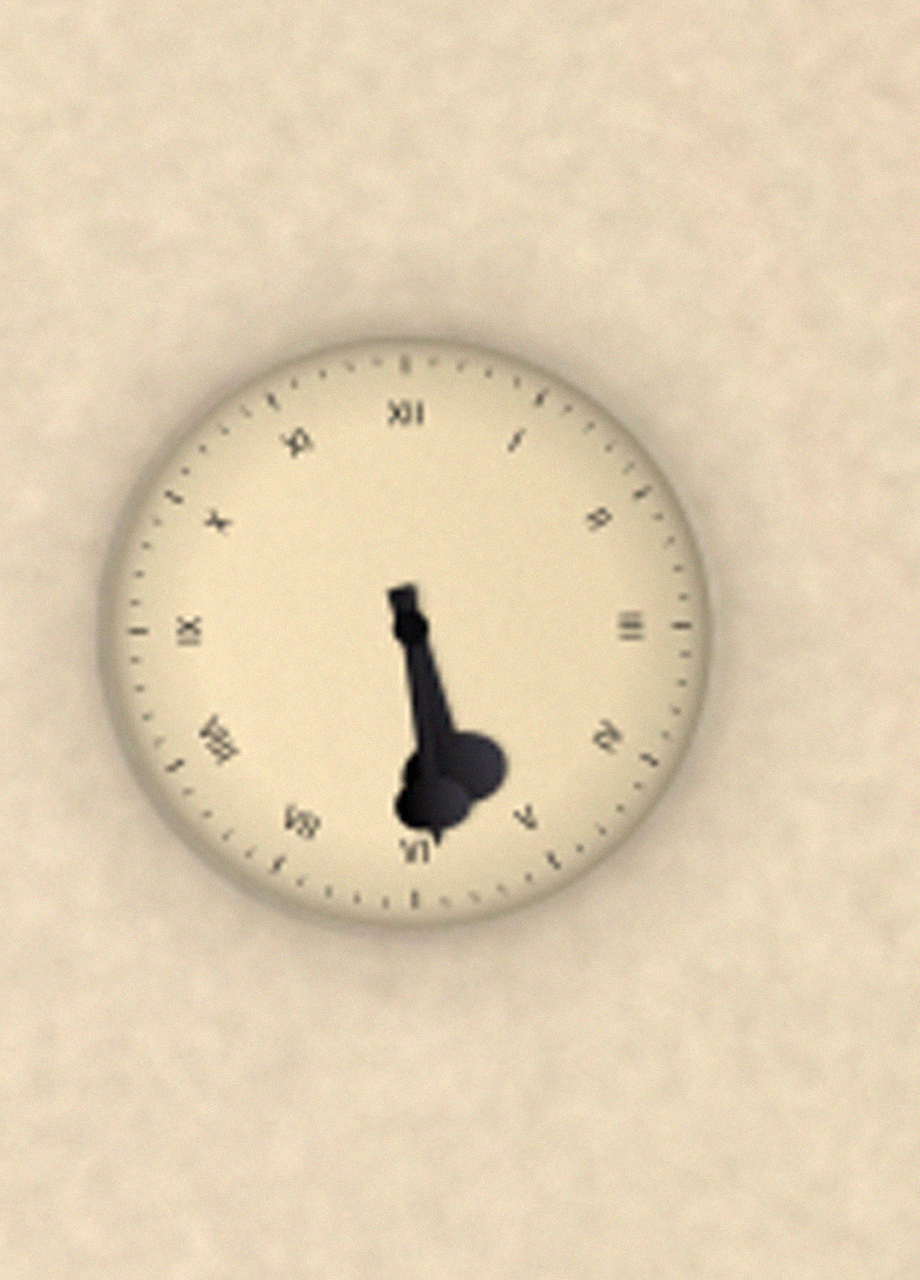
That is 5 h 29 min
